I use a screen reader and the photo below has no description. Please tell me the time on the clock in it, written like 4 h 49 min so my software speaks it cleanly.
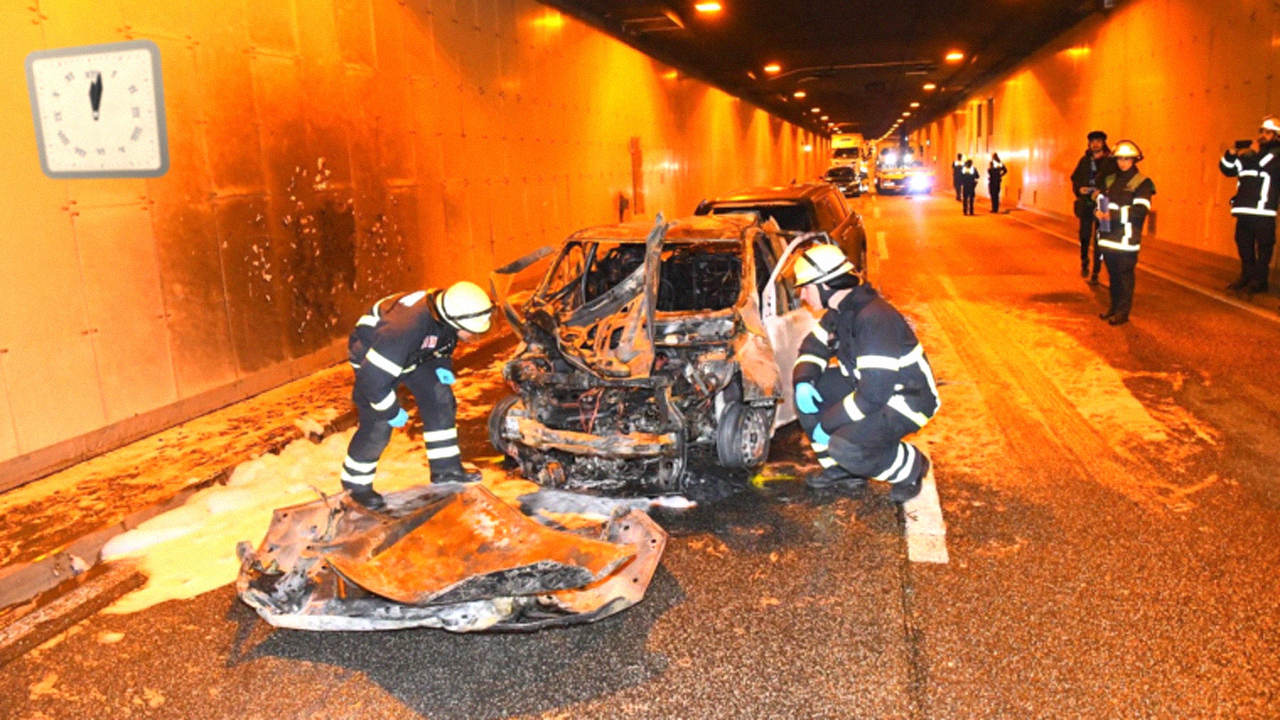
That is 12 h 02 min
